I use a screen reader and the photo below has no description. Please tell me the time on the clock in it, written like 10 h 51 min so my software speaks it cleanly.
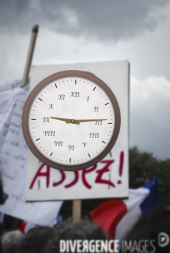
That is 9 h 14 min
